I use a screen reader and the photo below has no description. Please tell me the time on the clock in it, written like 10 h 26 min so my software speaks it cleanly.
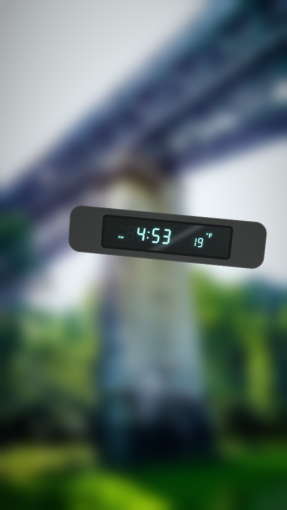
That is 4 h 53 min
